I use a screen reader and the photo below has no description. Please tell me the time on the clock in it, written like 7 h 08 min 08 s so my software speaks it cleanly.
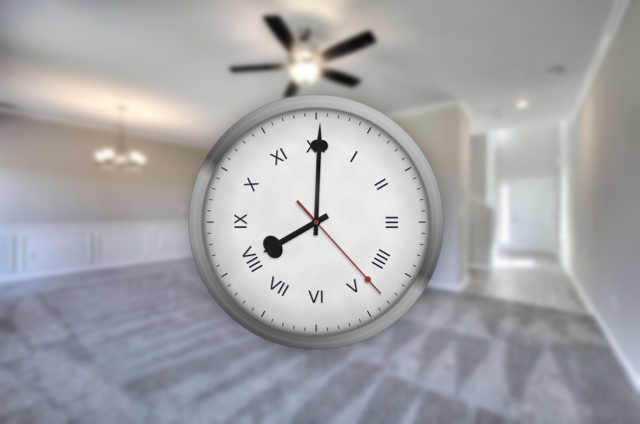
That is 8 h 00 min 23 s
